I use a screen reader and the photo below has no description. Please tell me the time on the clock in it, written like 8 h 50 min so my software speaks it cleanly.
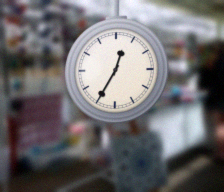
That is 12 h 35 min
